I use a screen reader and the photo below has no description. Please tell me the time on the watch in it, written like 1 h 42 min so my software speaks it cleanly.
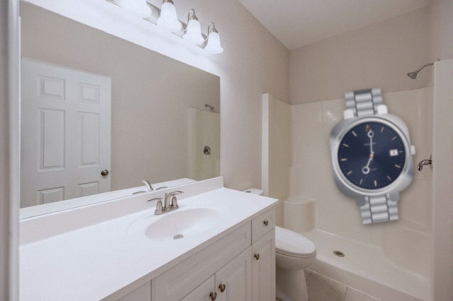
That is 7 h 01 min
